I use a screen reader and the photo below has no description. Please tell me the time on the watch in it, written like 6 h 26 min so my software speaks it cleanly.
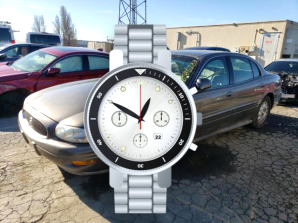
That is 12 h 50 min
